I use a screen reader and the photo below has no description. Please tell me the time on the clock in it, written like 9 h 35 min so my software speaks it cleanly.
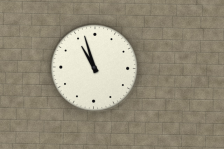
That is 10 h 57 min
